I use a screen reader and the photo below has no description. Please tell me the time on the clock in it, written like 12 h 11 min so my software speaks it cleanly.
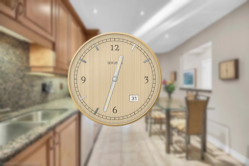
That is 12 h 33 min
